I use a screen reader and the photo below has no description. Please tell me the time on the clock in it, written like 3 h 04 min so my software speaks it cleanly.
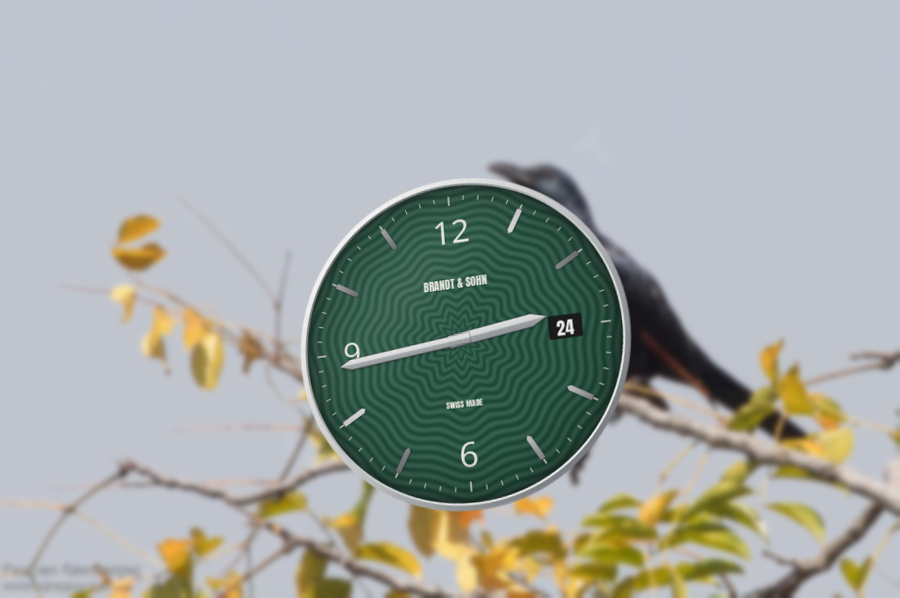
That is 2 h 44 min
